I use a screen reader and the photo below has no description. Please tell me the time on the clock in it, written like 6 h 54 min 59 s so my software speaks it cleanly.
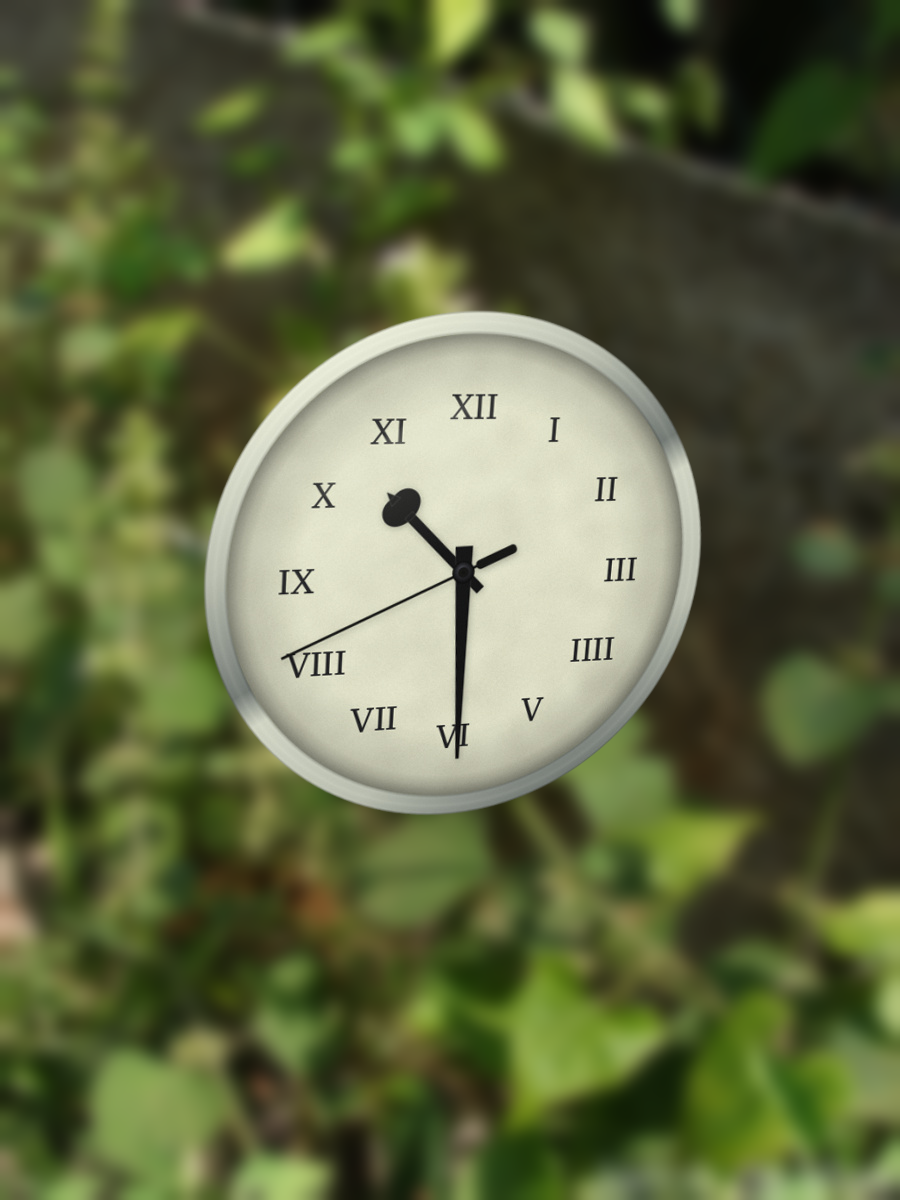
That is 10 h 29 min 41 s
